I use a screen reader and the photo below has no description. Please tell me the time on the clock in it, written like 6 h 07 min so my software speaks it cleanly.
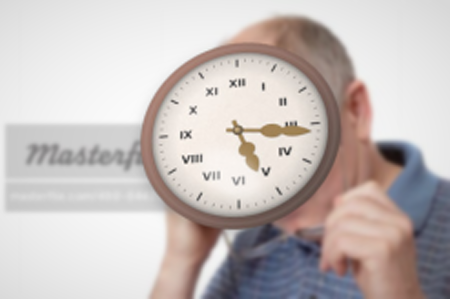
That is 5 h 16 min
